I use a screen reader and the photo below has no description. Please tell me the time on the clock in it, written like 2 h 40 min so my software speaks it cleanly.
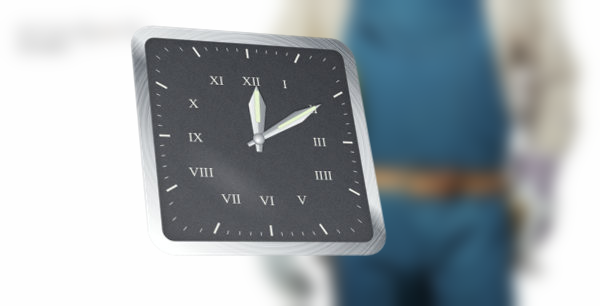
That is 12 h 10 min
